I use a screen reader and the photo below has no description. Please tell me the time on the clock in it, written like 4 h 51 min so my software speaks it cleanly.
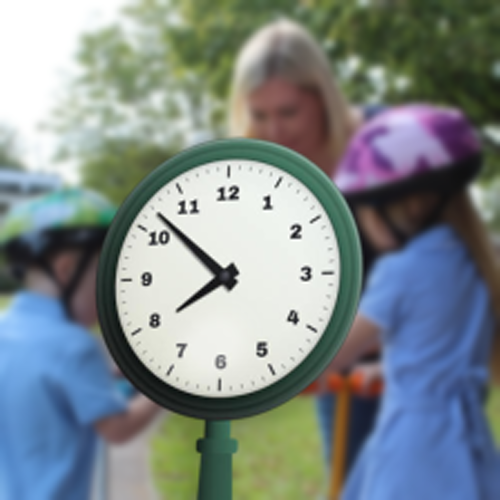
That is 7 h 52 min
